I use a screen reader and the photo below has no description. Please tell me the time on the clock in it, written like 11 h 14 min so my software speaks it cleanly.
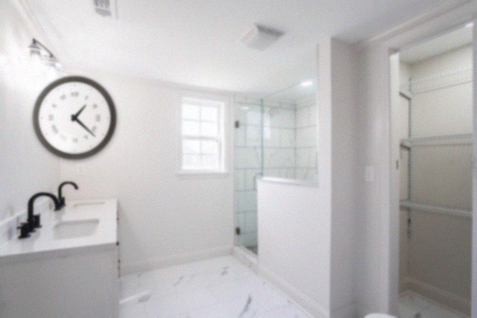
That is 1 h 22 min
